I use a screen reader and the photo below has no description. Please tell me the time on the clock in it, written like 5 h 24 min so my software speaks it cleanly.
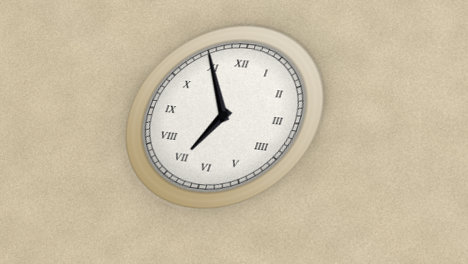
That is 6 h 55 min
